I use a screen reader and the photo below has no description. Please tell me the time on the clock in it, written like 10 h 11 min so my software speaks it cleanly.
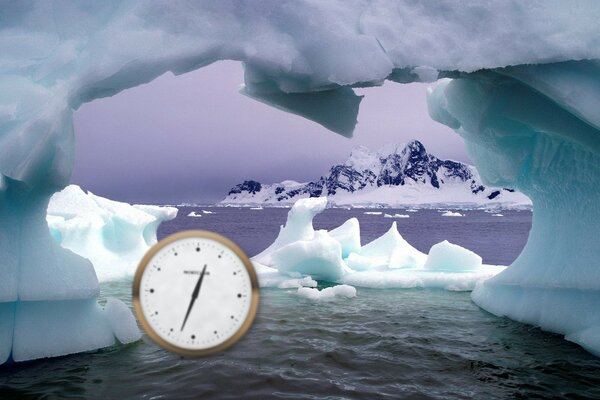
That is 12 h 33 min
